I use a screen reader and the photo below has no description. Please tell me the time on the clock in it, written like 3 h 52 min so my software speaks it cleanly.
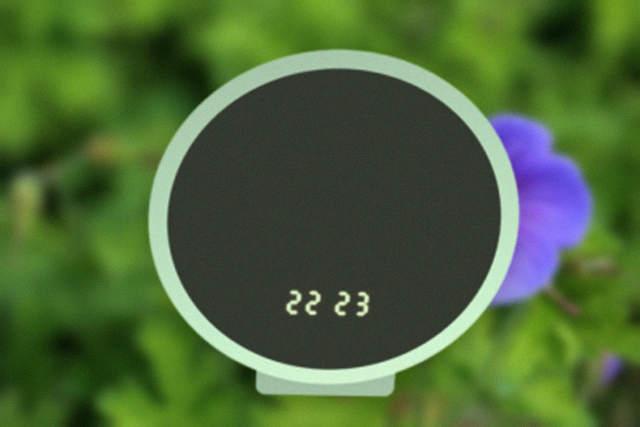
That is 22 h 23 min
